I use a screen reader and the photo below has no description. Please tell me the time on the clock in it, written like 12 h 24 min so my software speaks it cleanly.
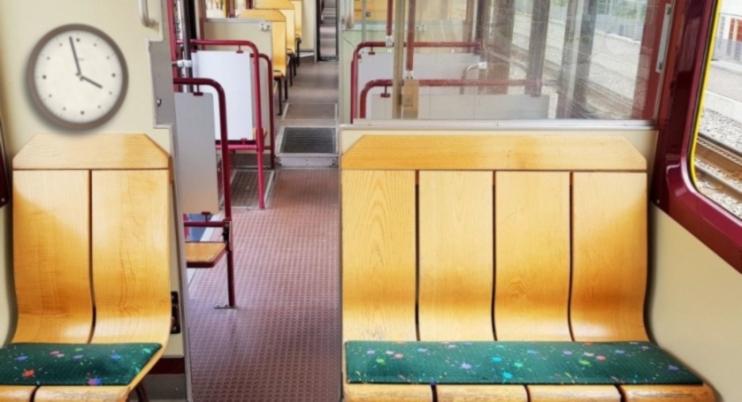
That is 3 h 58 min
